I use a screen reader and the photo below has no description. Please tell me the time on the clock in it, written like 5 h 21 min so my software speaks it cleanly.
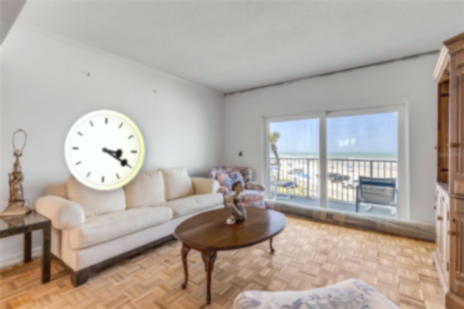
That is 3 h 20 min
